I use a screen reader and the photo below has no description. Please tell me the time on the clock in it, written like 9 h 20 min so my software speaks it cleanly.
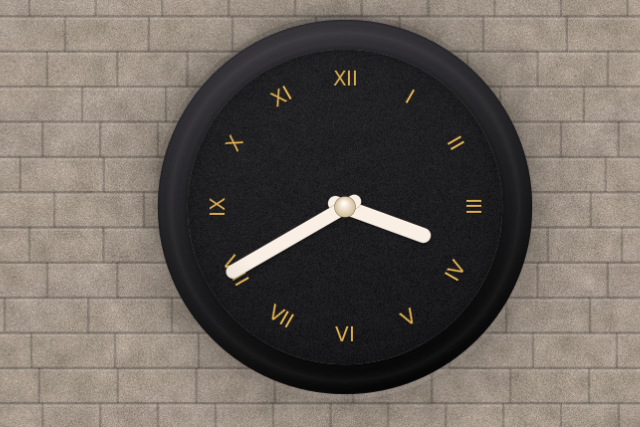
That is 3 h 40 min
